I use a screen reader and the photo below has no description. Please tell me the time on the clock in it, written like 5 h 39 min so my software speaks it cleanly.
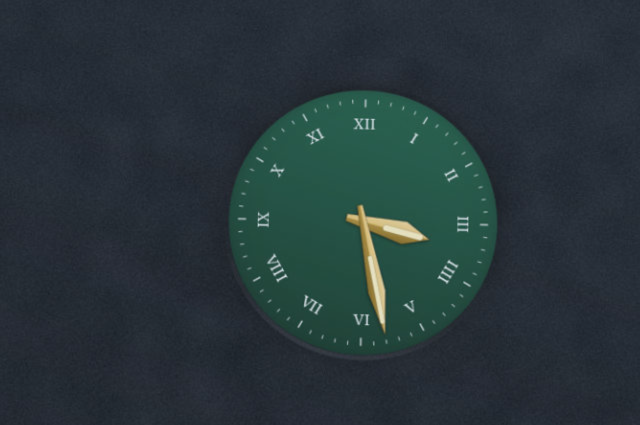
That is 3 h 28 min
